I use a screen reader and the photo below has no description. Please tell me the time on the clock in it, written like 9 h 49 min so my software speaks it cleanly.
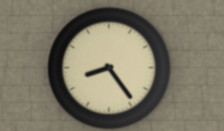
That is 8 h 24 min
